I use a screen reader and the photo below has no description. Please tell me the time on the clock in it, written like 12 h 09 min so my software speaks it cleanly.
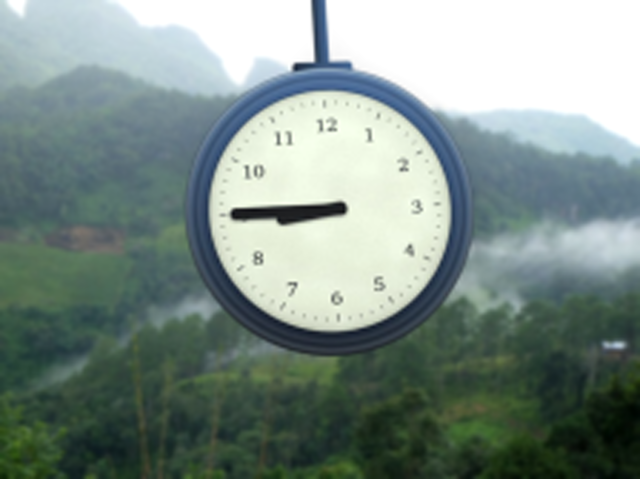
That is 8 h 45 min
